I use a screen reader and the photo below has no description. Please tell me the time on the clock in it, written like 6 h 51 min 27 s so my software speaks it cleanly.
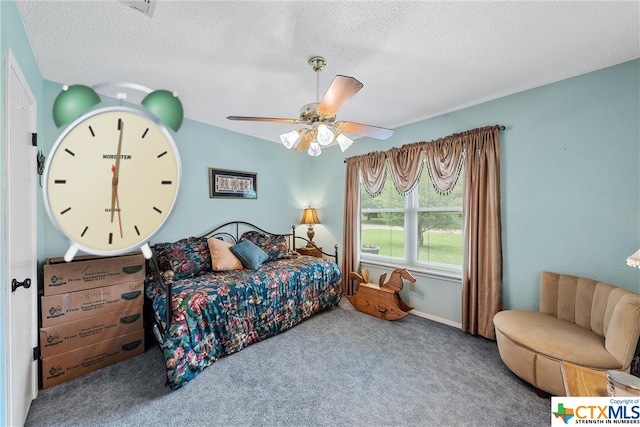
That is 6 h 00 min 28 s
